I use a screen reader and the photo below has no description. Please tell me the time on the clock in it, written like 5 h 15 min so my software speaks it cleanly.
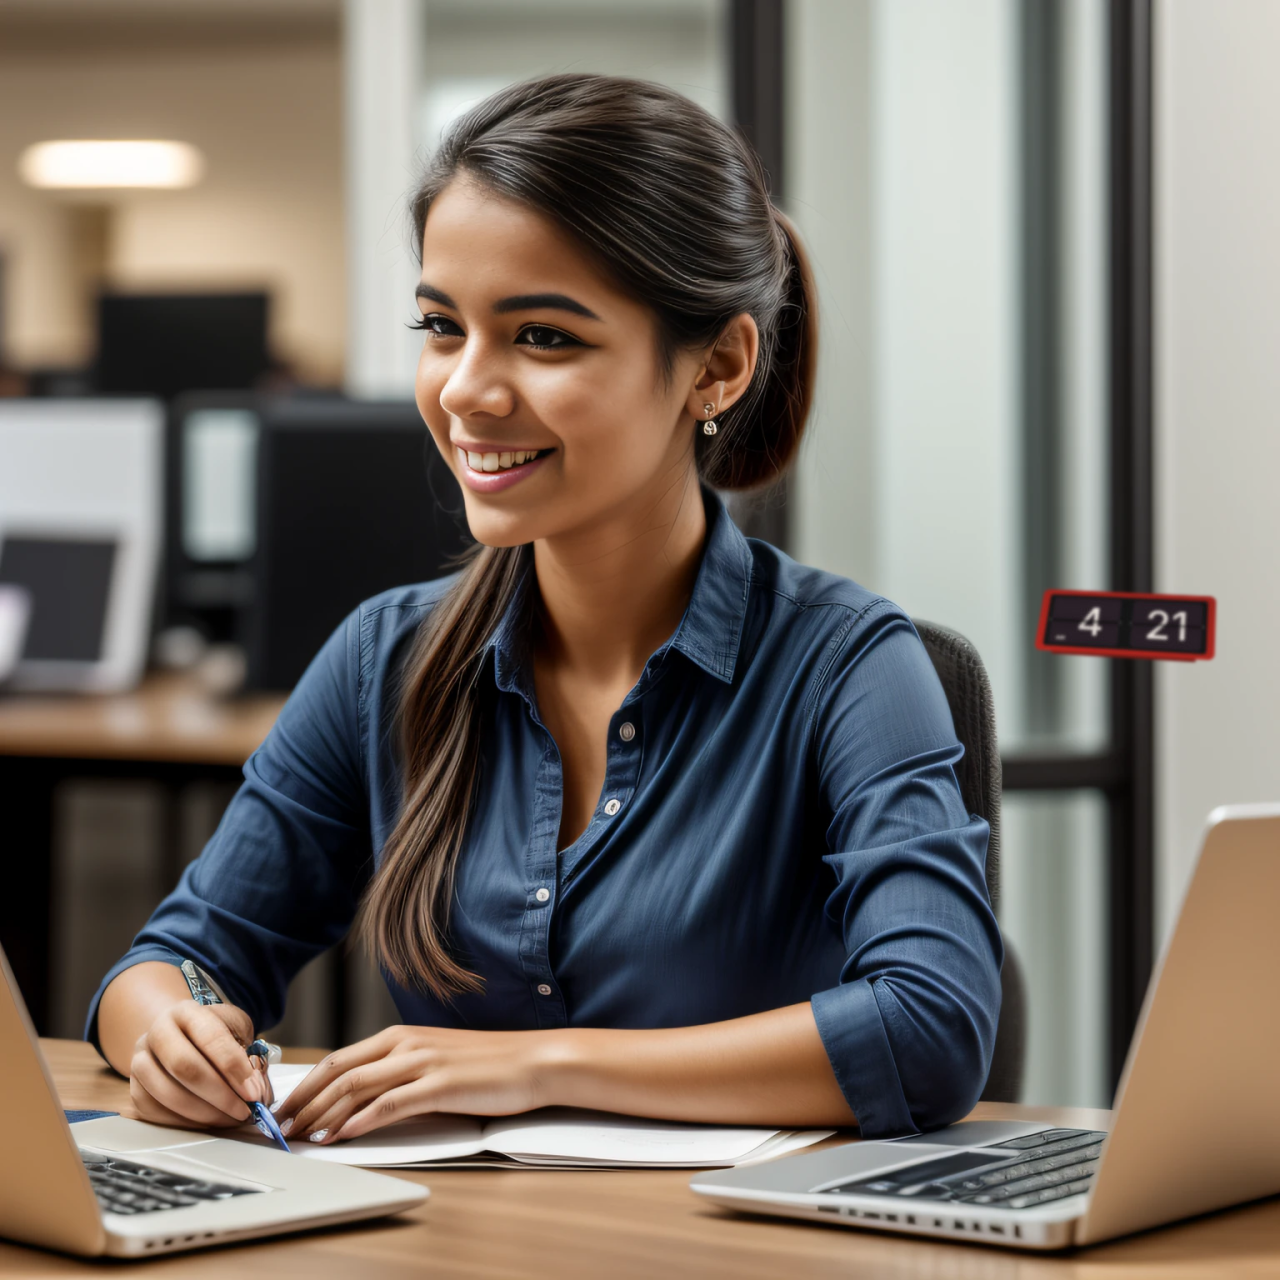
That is 4 h 21 min
